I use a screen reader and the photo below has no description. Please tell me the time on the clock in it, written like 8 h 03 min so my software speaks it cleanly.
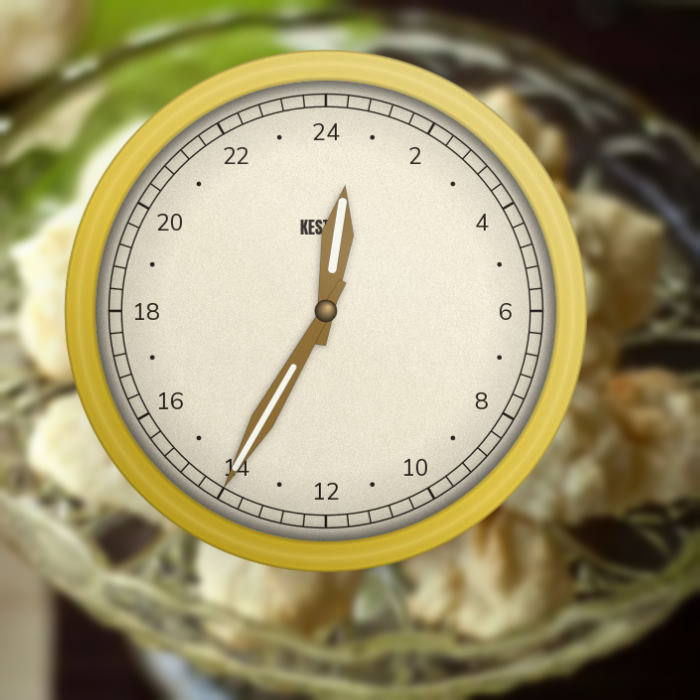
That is 0 h 35 min
